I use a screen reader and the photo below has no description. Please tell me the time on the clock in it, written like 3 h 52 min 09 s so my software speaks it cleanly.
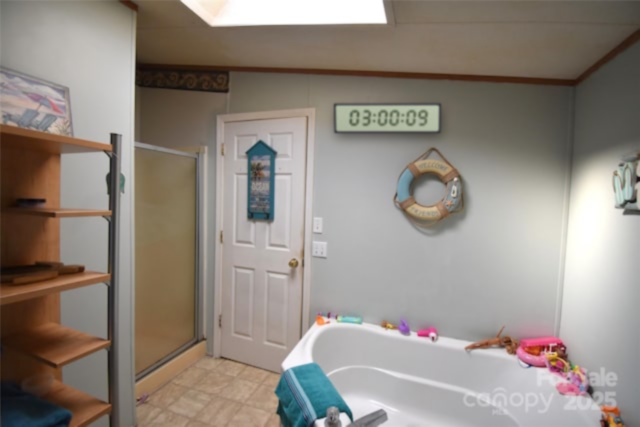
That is 3 h 00 min 09 s
